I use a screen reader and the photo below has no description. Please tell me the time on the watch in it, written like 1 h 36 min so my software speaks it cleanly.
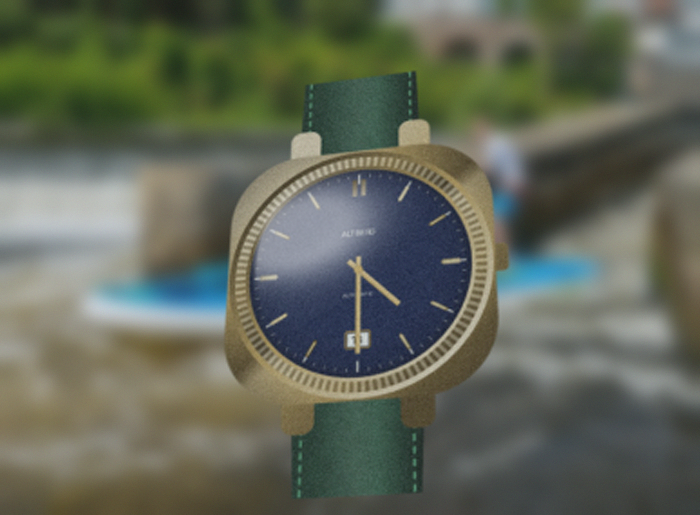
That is 4 h 30 min
